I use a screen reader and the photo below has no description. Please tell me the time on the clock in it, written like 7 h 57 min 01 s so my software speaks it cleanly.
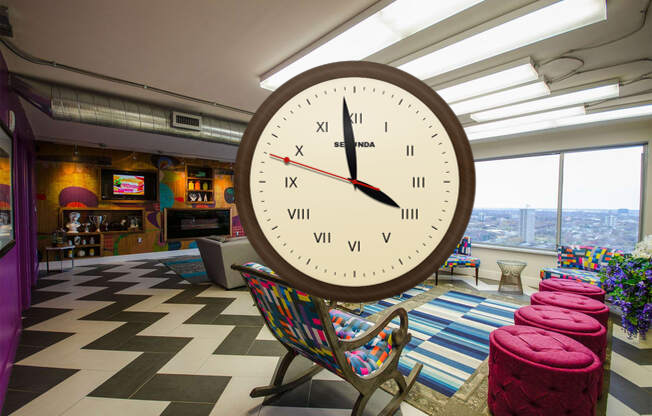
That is 3 h 58 min 48 s
